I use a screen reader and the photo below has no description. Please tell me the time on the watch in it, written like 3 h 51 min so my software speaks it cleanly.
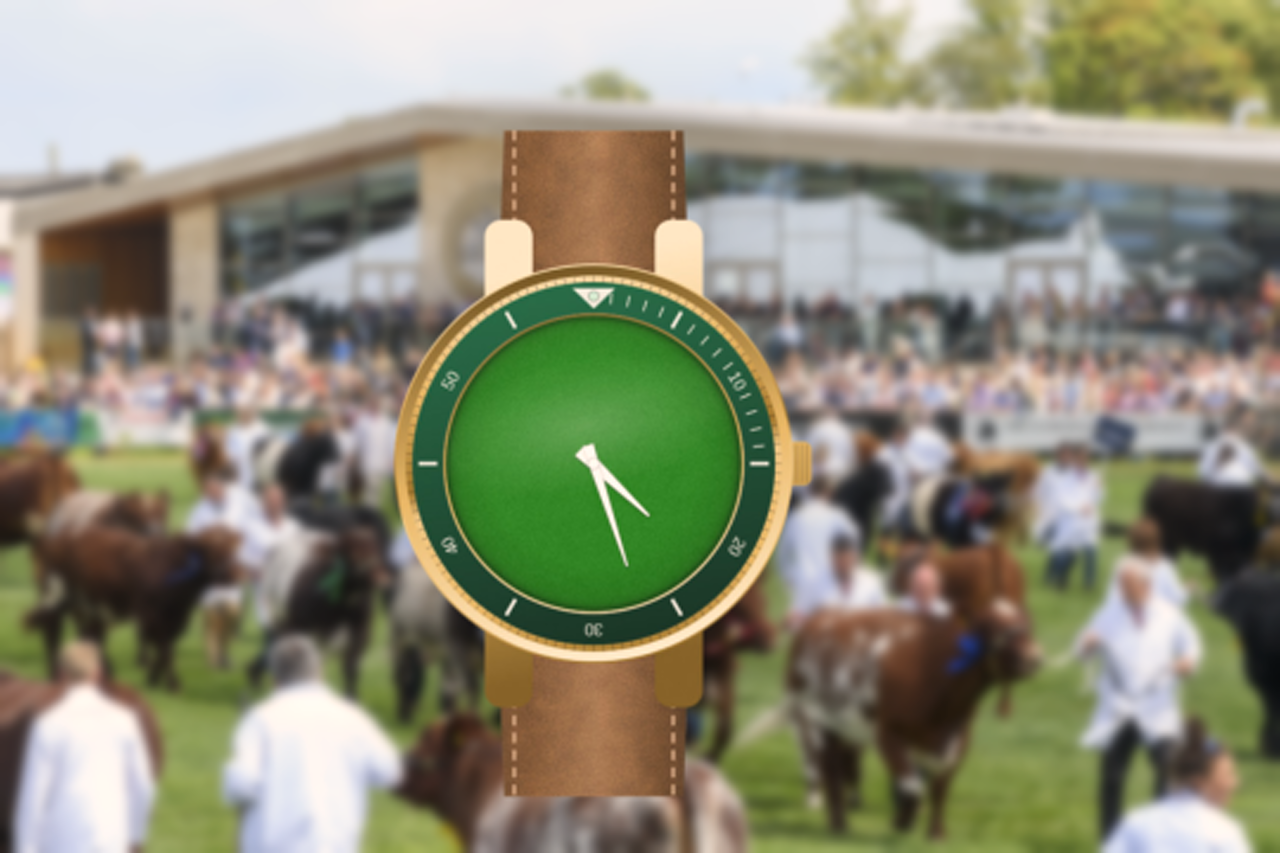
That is 4 h 27 min
